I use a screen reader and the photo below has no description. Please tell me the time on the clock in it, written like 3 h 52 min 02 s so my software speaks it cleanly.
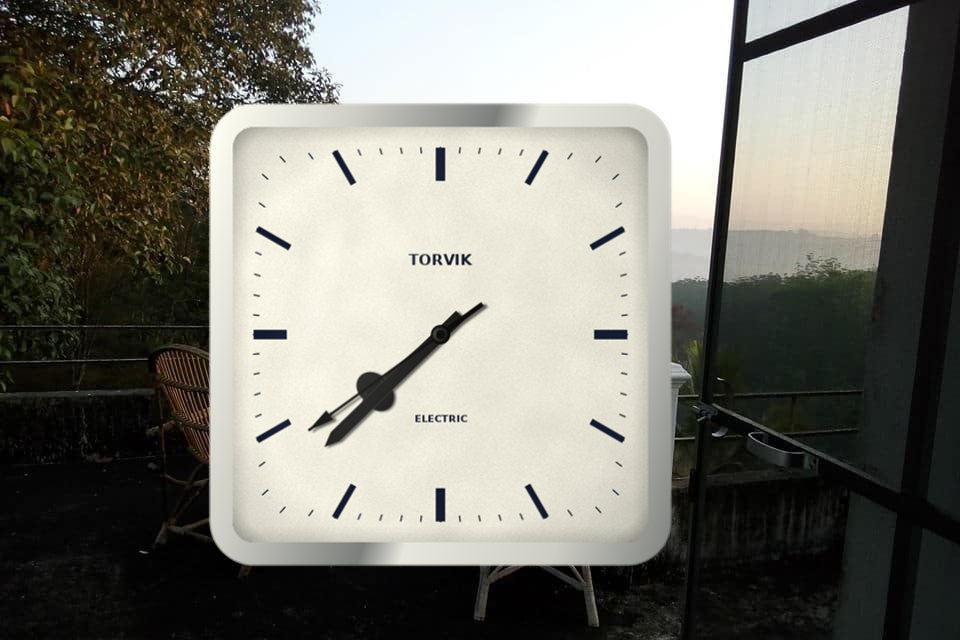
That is 7 h 37 min 39 s
